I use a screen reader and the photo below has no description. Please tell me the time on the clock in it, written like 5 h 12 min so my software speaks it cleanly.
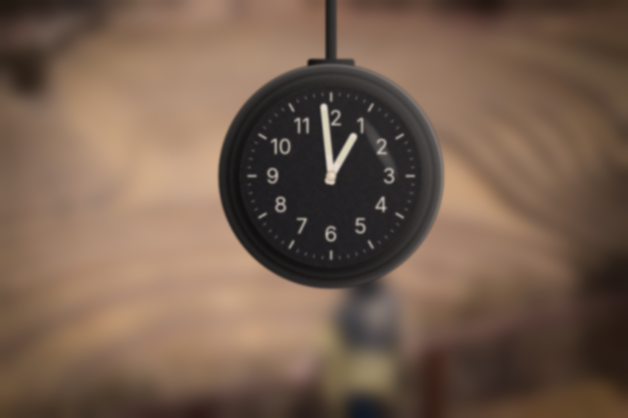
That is 12 h 59 min
